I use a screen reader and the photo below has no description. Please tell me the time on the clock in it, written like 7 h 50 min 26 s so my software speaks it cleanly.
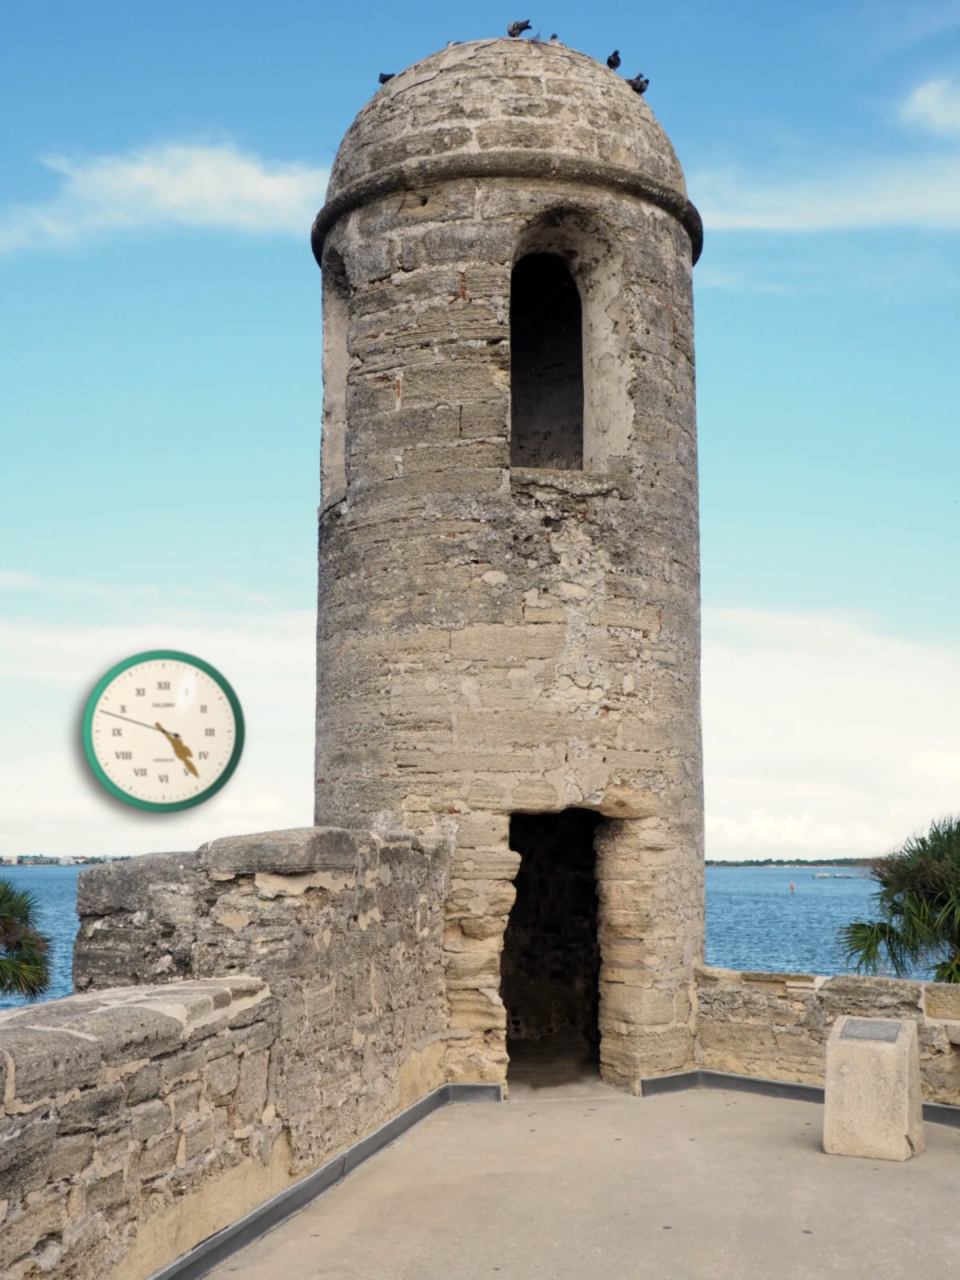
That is 4 h 23 min 48 s
